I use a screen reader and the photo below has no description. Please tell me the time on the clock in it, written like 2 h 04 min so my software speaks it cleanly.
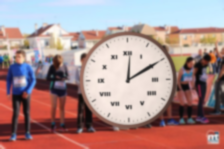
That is 12 h 10 min
